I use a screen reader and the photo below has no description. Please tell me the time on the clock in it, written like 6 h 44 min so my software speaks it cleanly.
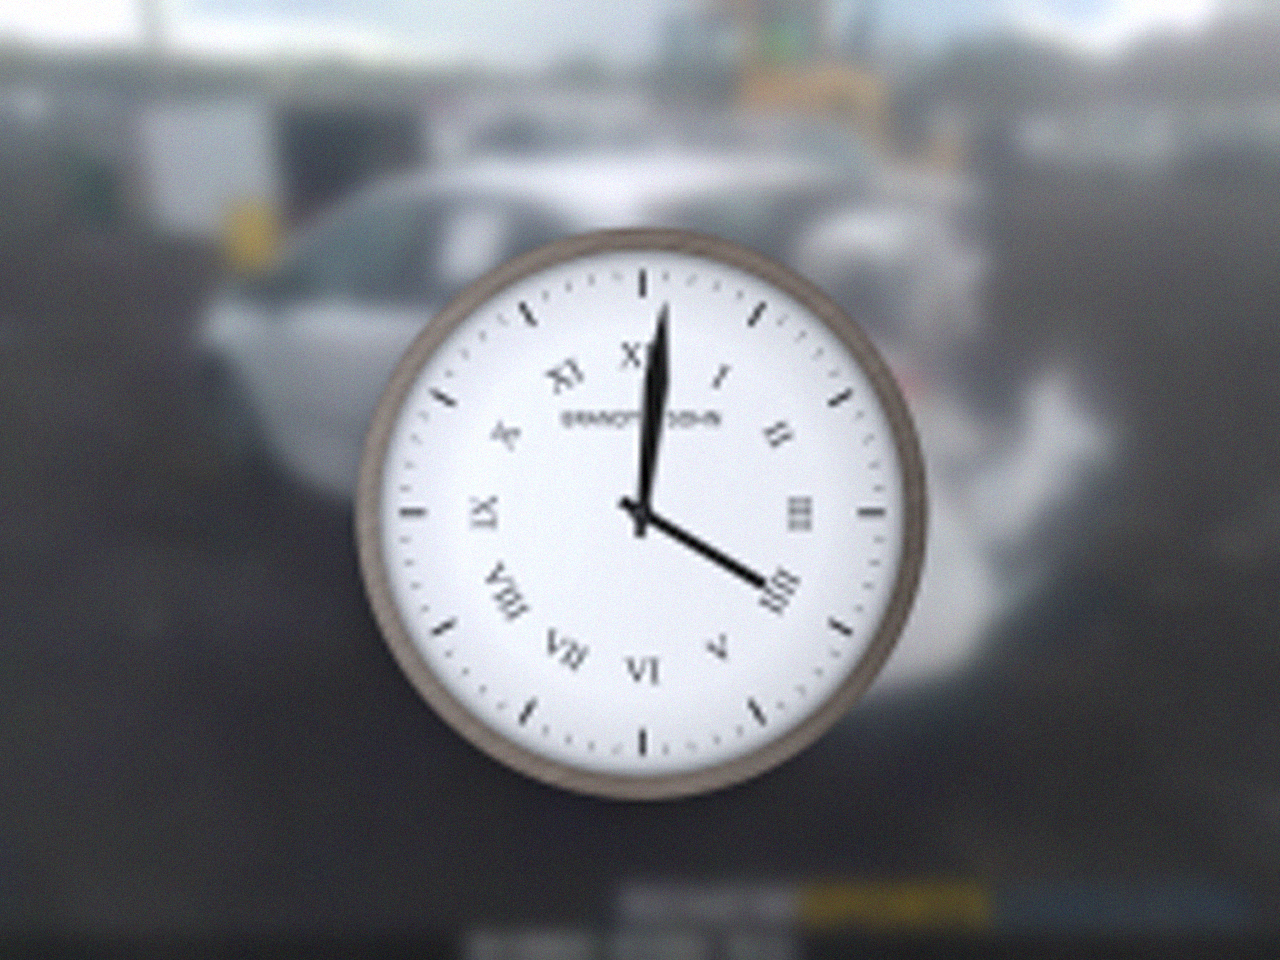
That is 4 h 01 min
